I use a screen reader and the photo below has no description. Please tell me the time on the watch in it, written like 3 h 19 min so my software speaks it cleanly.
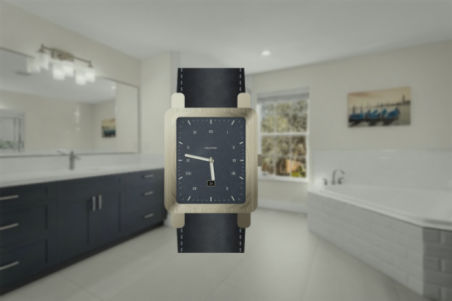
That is 5 h 47 min
